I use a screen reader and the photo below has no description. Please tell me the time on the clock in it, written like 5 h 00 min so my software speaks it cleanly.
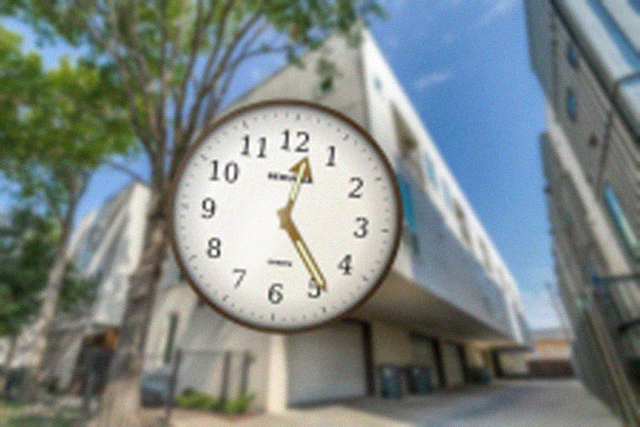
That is 12 h 24 min
